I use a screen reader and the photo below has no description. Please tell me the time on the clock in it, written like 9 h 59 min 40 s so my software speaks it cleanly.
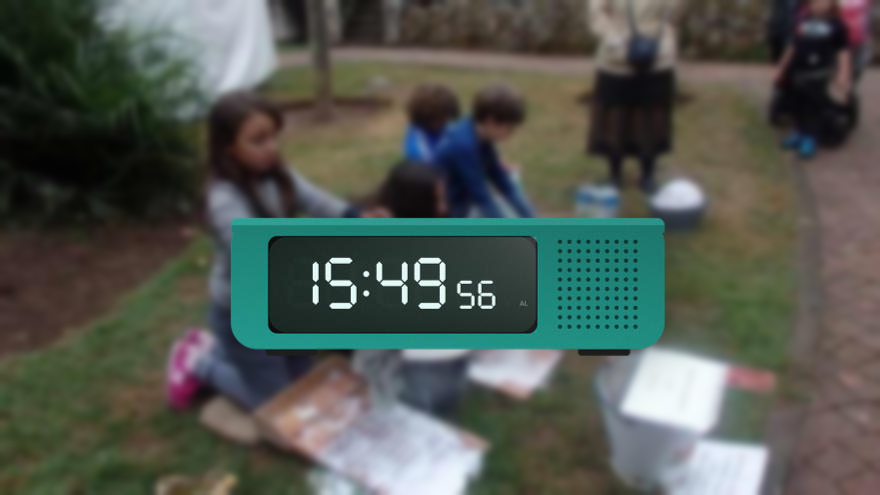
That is 15 h 49 min 56 s
